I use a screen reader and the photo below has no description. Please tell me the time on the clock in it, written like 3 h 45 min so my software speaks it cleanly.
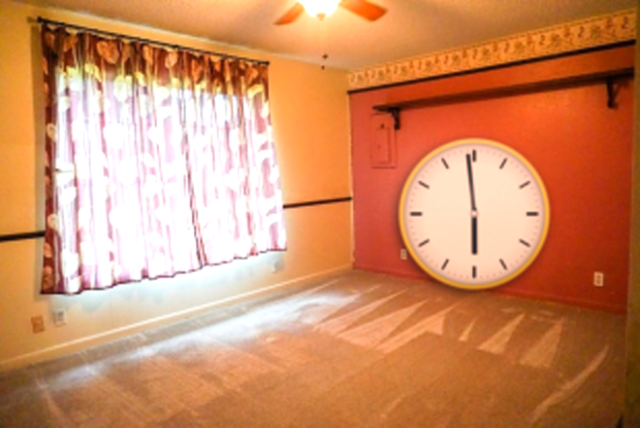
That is 5 h 59 min
